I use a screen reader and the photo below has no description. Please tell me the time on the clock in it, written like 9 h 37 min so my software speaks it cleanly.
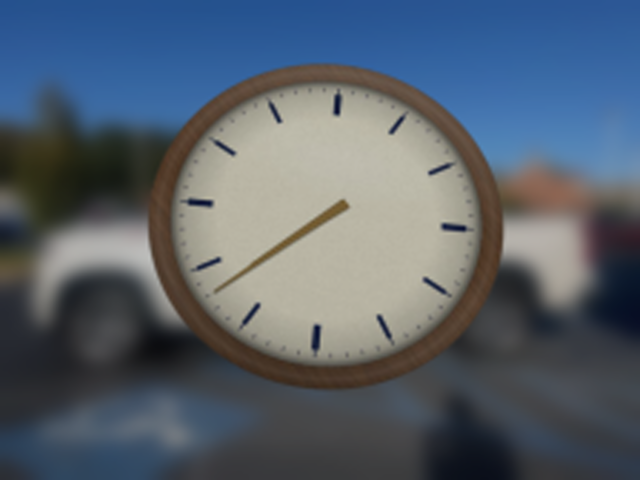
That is 7 h 38 min
